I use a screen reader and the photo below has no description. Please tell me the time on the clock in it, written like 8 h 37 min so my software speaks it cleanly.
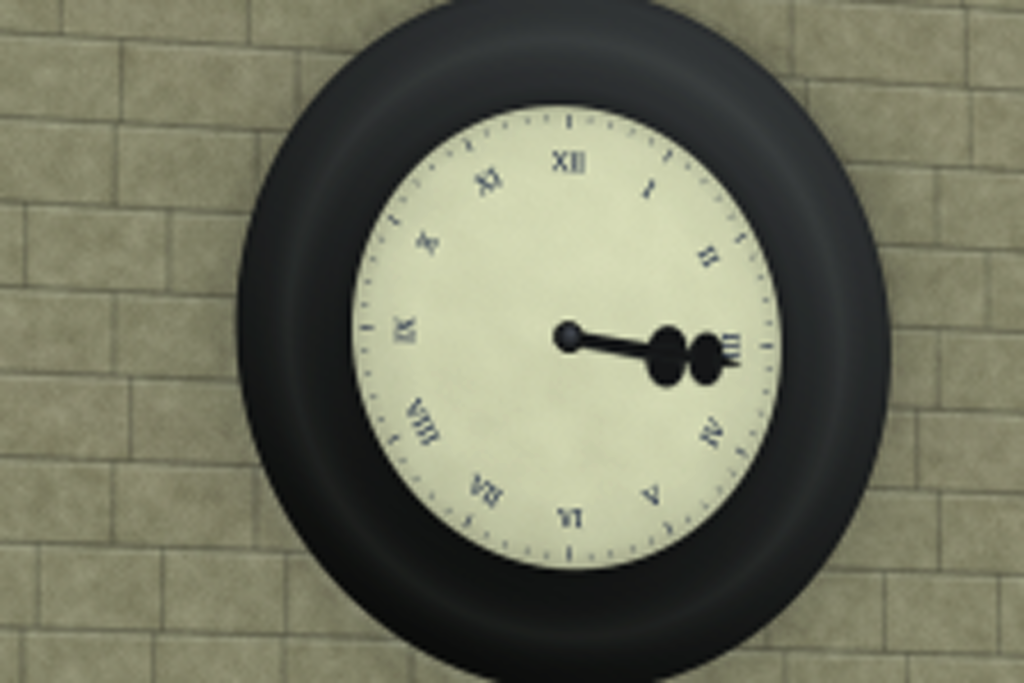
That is 3 h 16 min
